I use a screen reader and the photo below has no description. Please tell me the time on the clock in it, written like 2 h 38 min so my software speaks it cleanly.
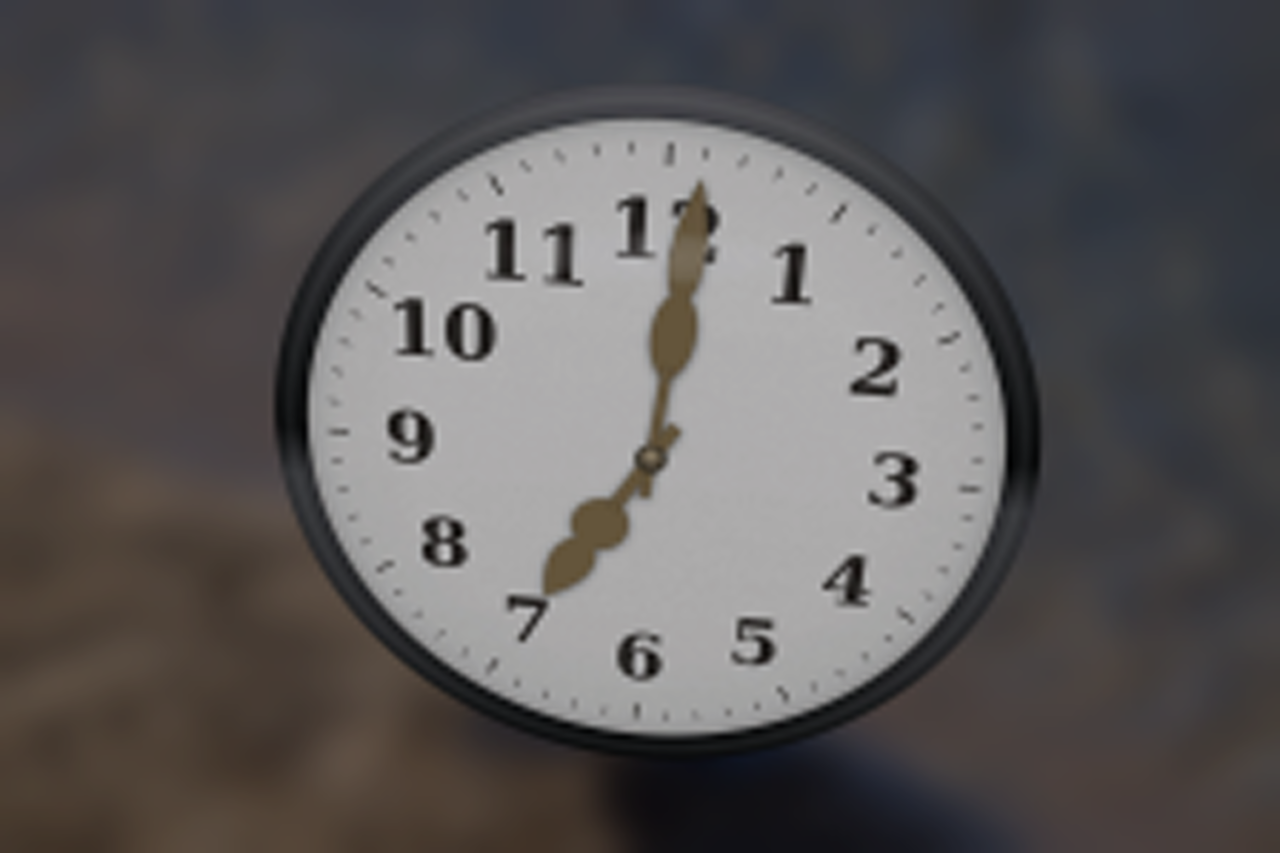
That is 7 h 01 min
